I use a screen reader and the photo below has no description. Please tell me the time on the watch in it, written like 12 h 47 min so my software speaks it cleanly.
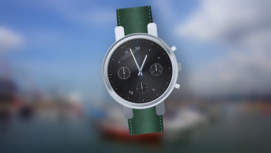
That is 12 h 57 min
